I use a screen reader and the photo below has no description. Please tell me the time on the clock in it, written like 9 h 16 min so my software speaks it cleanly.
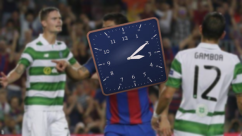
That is 3 h 10 min
